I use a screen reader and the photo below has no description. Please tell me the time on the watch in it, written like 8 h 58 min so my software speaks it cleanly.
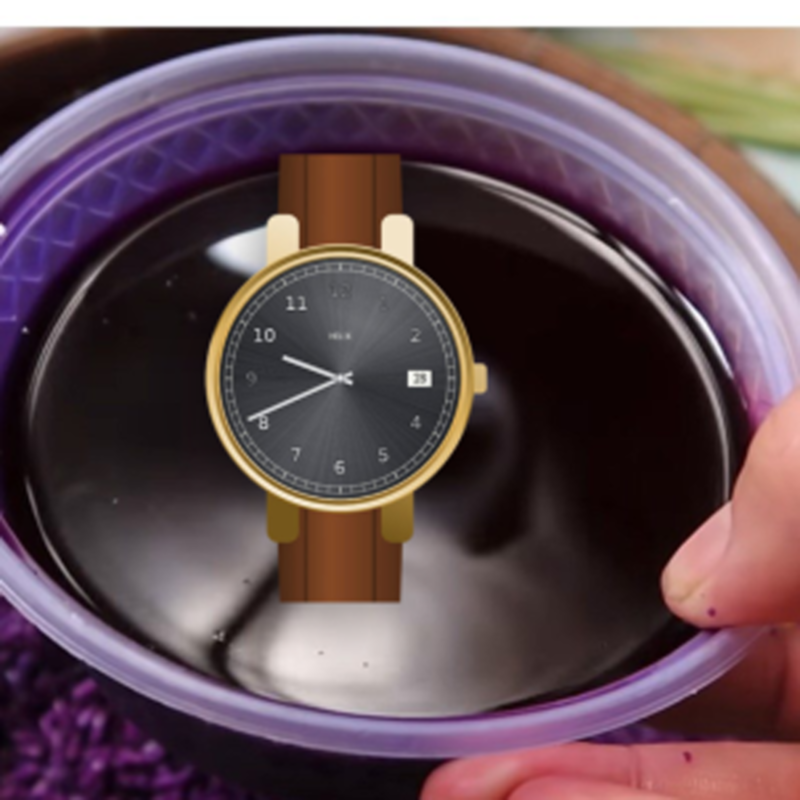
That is 9 h 41 min
